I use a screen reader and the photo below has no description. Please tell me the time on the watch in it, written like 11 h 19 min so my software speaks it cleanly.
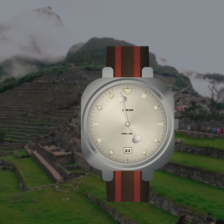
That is 4 h 58 min
